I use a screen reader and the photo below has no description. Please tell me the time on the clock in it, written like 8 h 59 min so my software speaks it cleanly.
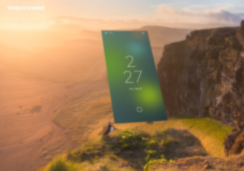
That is 2 h 27 min
